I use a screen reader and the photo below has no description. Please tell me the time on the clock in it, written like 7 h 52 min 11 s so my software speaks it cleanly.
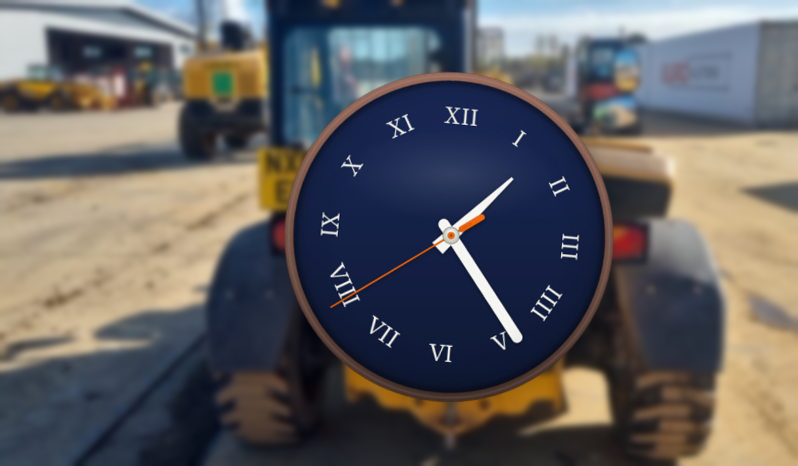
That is 1 h 23 min 39 s
